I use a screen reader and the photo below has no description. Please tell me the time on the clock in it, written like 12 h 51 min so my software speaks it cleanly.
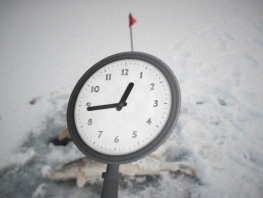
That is 12 h 44 min
